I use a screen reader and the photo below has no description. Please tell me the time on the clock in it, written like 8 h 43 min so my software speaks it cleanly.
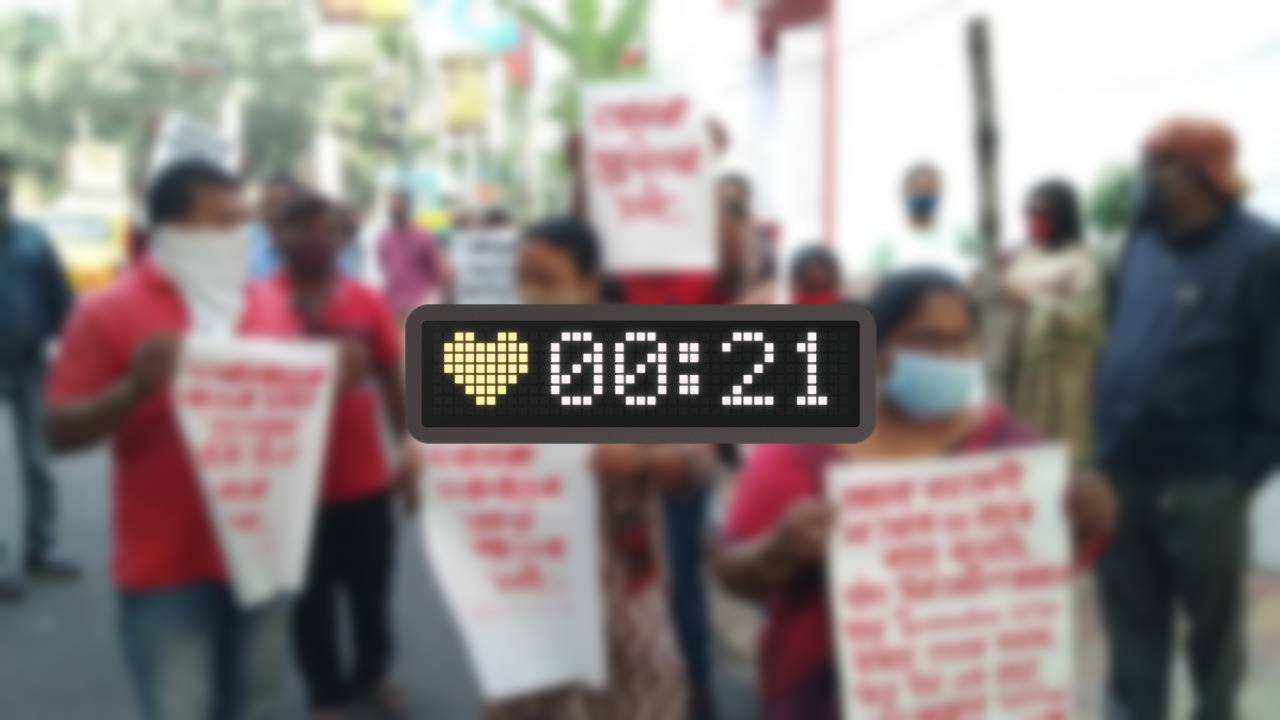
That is 0 h 21 min
